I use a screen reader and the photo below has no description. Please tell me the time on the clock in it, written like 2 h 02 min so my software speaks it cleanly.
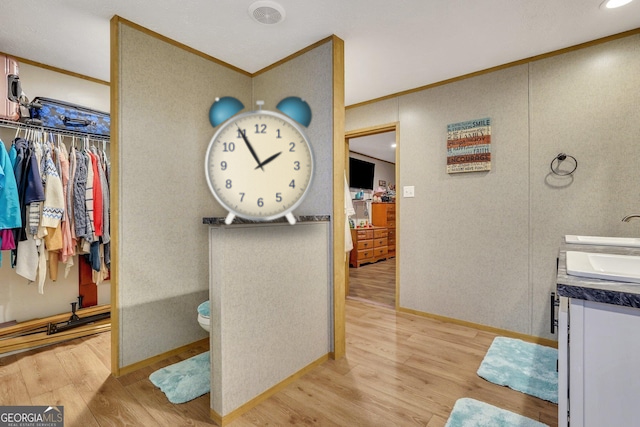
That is 1 h 55 min
